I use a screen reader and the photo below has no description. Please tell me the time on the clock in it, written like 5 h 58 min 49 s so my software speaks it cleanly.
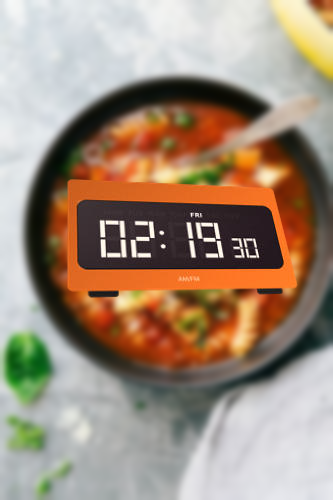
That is 2 h 19 min 30 s
